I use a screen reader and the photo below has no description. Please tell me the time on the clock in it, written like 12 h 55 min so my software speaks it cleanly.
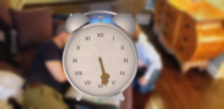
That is 5 h 28 min
